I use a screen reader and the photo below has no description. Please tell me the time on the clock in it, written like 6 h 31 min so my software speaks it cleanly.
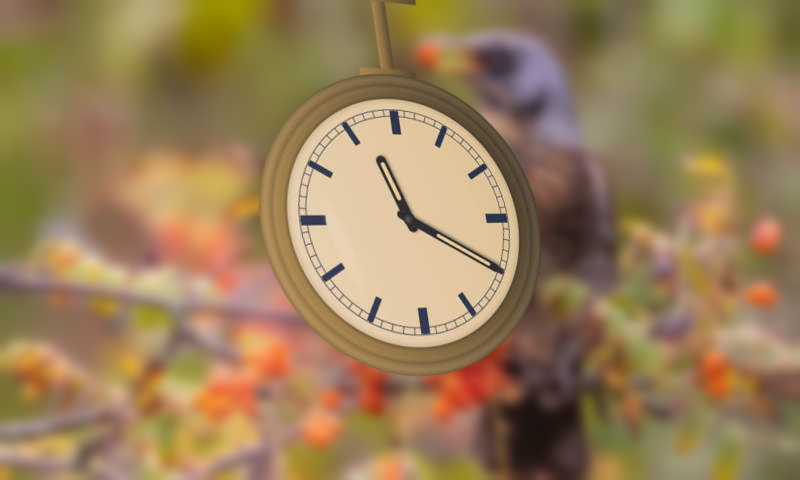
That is 11 h 20 min
